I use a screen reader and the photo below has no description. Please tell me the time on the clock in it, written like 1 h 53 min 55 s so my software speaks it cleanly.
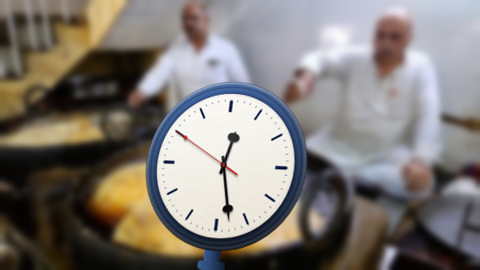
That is 12 h 27 min 50 s
